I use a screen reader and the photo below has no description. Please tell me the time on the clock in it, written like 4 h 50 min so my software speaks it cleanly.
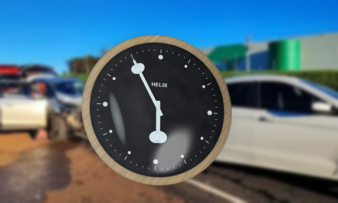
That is 5 h 55 min
